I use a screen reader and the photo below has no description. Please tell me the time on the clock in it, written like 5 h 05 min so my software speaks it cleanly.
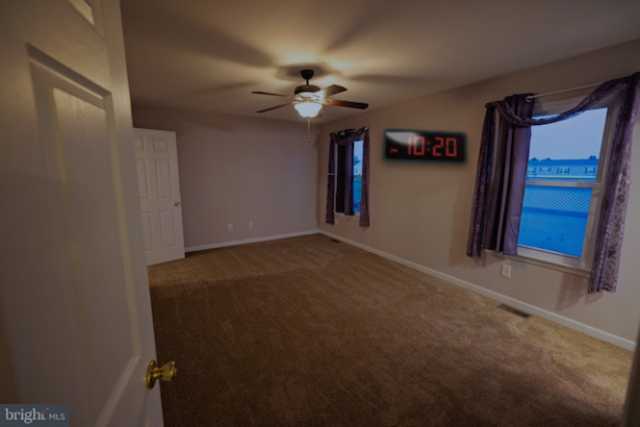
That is 10 h 20 min
